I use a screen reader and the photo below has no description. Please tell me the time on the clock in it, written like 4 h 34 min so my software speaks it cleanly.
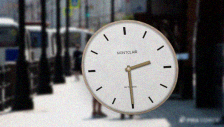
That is 2 h 30 min
